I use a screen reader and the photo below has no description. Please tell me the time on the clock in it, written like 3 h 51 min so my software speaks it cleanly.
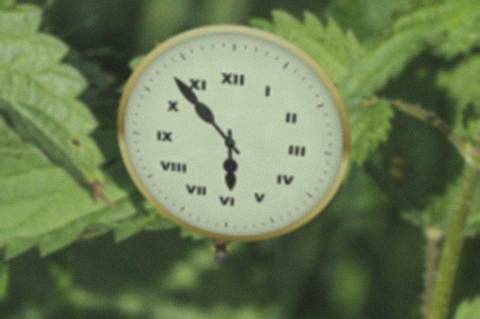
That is 5 h 53 min
